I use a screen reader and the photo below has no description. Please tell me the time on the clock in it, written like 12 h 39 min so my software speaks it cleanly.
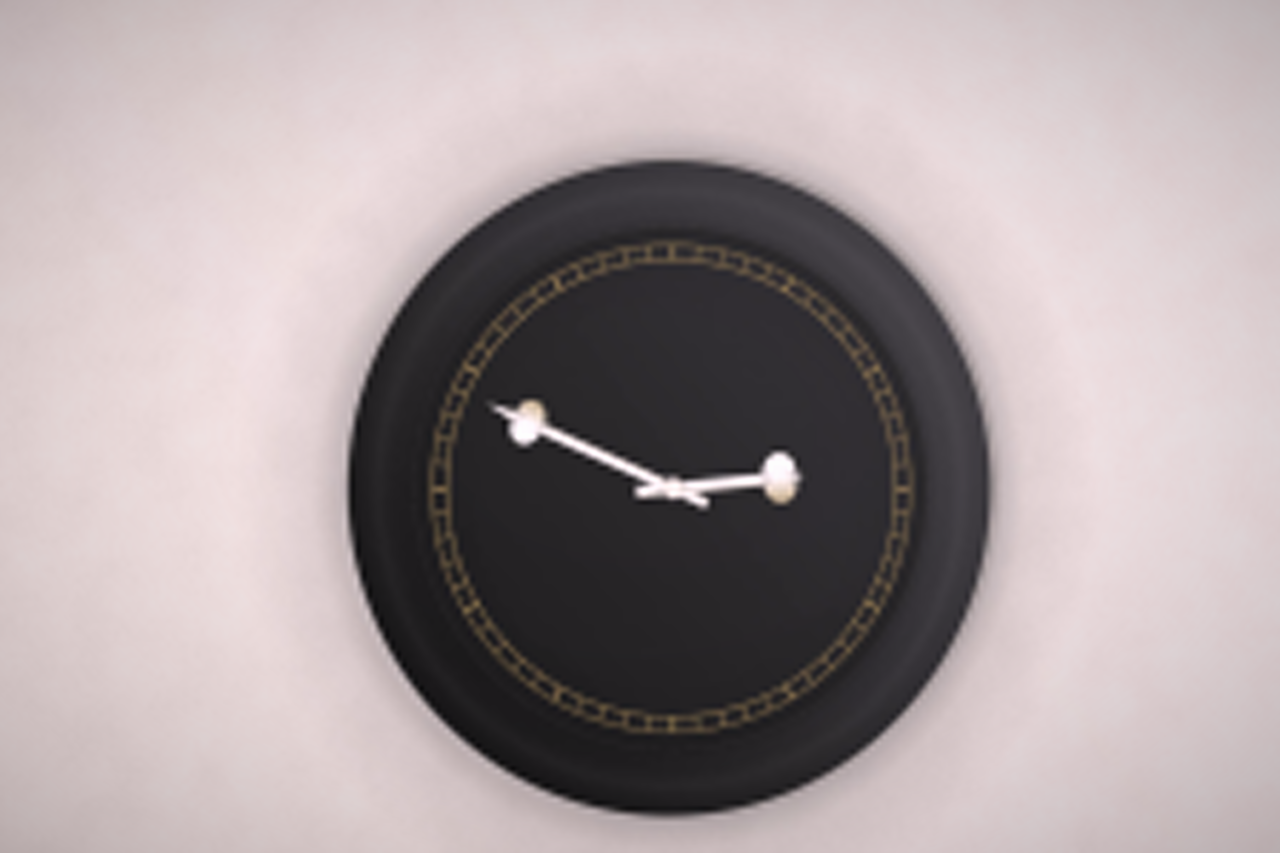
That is 2 h 49 min
